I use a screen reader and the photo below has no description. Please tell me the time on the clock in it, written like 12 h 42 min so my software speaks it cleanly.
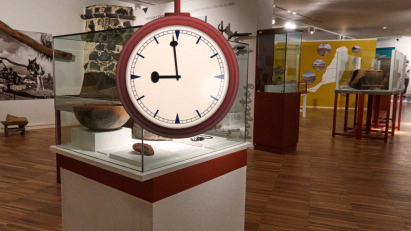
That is 8 h 59 min
